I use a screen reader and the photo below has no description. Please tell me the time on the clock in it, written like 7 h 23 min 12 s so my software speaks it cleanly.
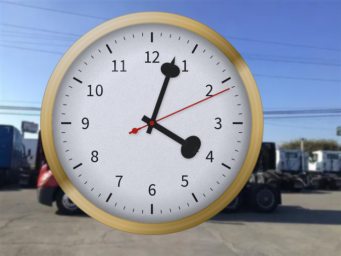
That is 4 h 03 min 11 s
